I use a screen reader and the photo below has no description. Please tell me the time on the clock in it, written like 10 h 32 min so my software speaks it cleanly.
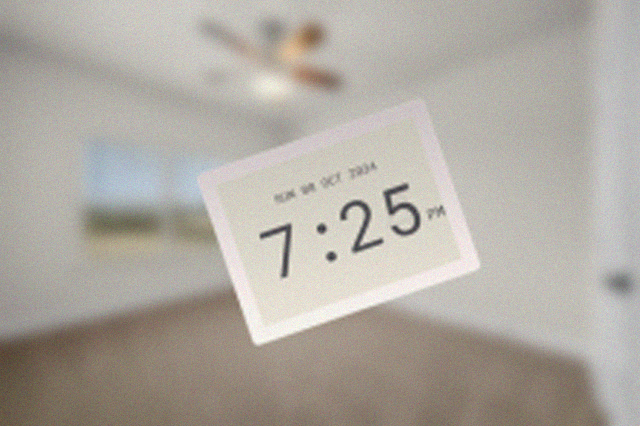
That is 7 h 25 min
